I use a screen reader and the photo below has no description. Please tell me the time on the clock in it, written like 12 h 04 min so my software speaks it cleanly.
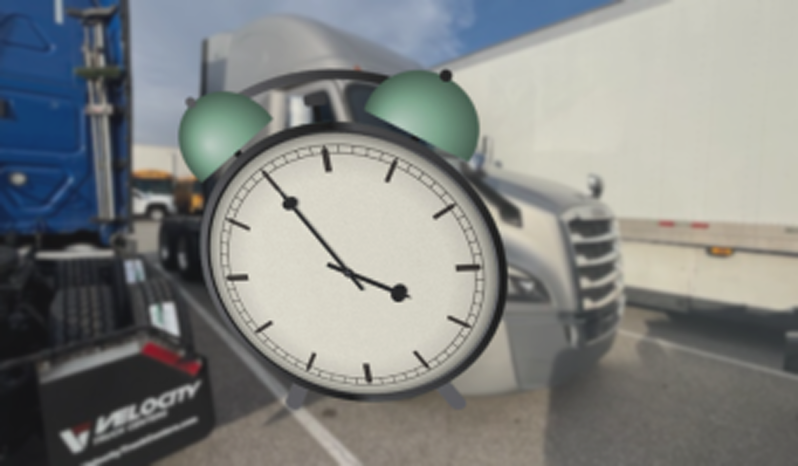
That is 3 h 55 min
